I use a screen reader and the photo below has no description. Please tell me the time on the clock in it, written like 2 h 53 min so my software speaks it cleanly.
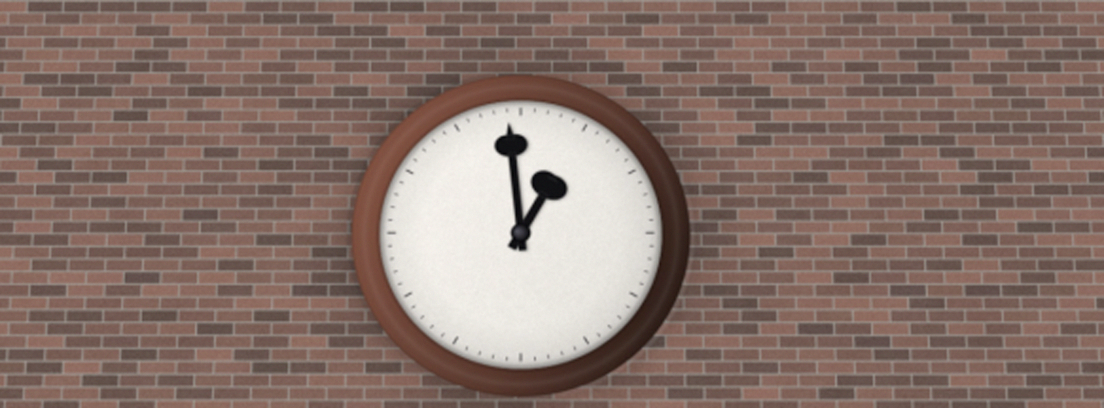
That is 12 h 59 min
